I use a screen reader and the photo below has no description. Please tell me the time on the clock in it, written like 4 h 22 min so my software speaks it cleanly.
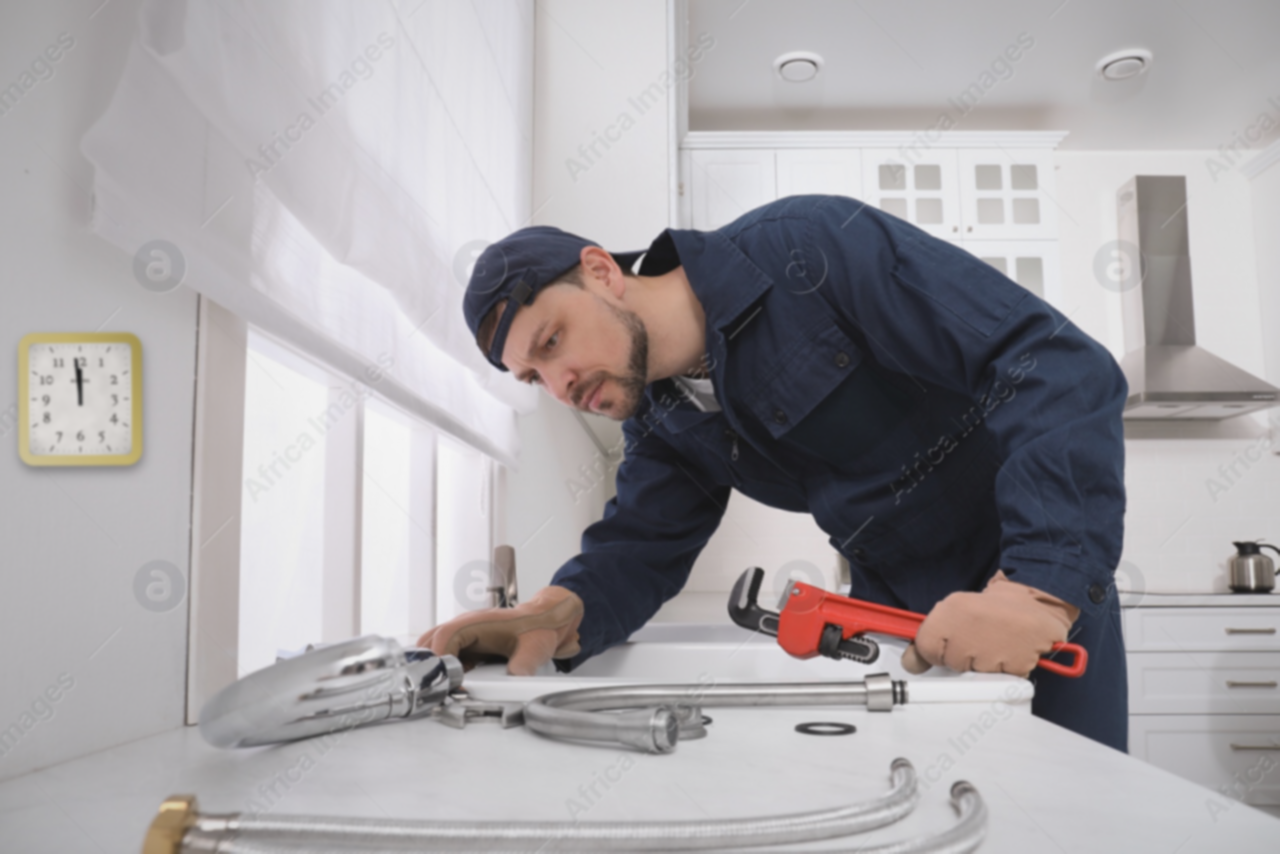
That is 11 h 59 min
